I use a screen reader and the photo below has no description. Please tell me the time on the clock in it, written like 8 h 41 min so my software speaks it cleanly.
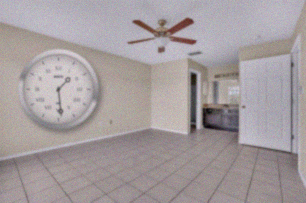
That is 1 h 29 min
